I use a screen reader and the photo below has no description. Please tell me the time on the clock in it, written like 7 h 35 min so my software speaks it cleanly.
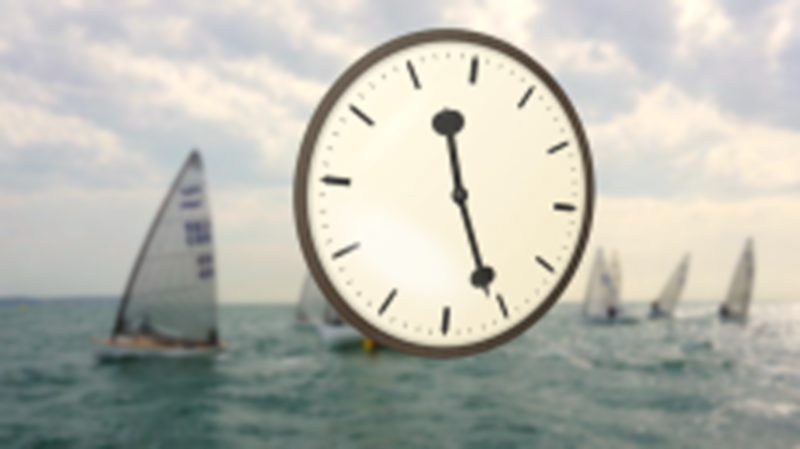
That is 11 h 26 min
